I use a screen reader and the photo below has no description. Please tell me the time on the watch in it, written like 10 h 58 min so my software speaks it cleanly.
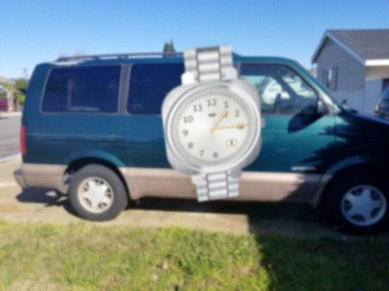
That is 1 h 15 min
